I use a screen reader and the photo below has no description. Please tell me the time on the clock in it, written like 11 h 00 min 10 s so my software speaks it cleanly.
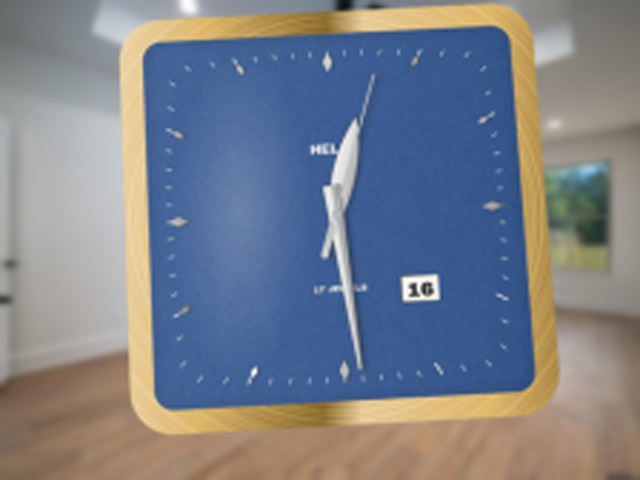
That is 12 h 29 min 03 s
